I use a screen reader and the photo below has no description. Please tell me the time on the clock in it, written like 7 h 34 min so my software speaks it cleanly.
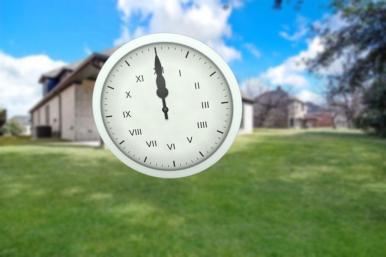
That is 12 h 00 min
